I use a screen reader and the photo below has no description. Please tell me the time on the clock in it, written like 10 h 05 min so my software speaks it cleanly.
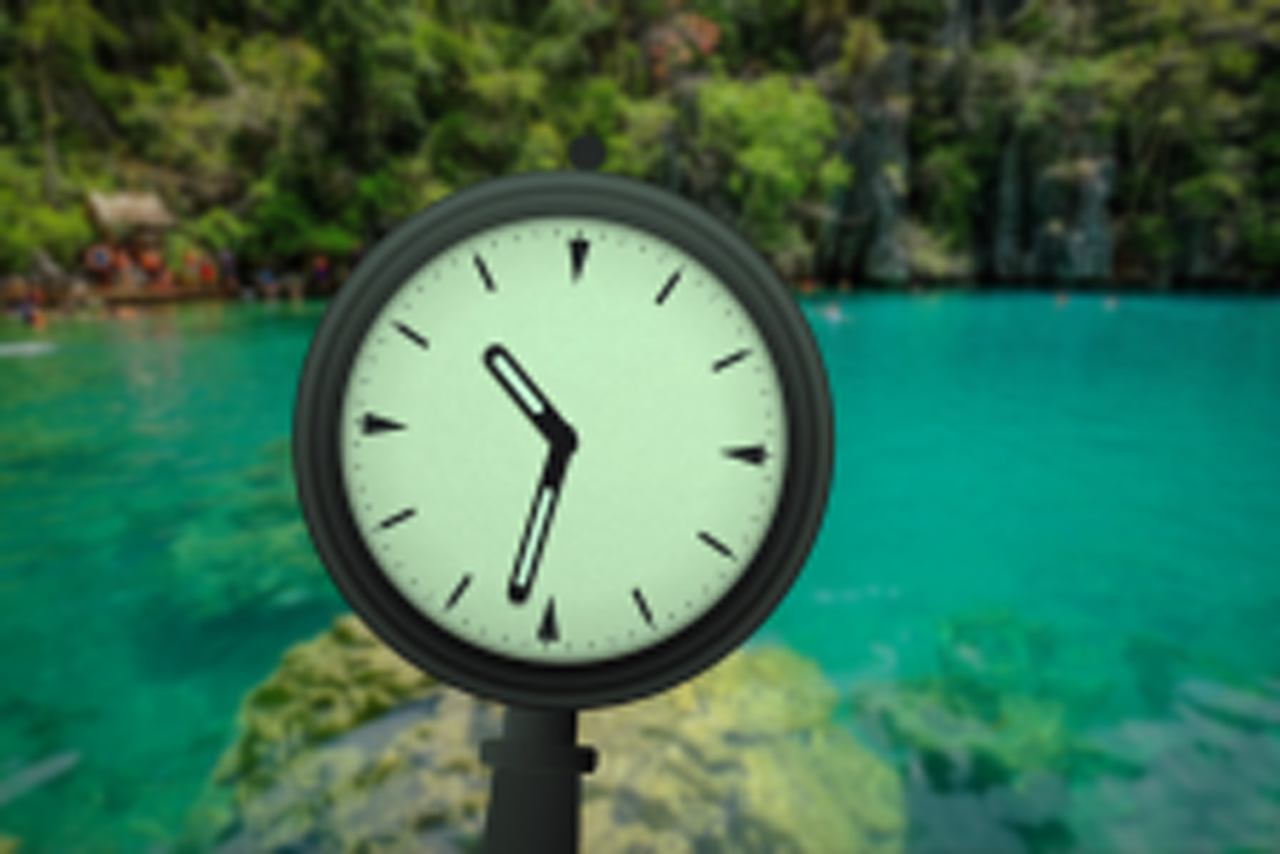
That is 10 h 32 min
